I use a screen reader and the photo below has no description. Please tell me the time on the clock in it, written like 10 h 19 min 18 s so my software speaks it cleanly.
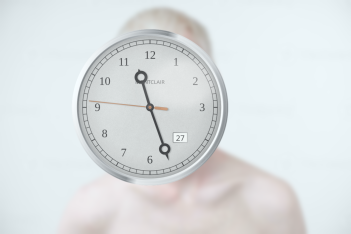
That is 11 h 26 min 46 s
